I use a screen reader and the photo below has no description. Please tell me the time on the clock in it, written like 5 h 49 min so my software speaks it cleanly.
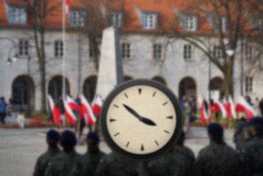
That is 3 h 52 min
